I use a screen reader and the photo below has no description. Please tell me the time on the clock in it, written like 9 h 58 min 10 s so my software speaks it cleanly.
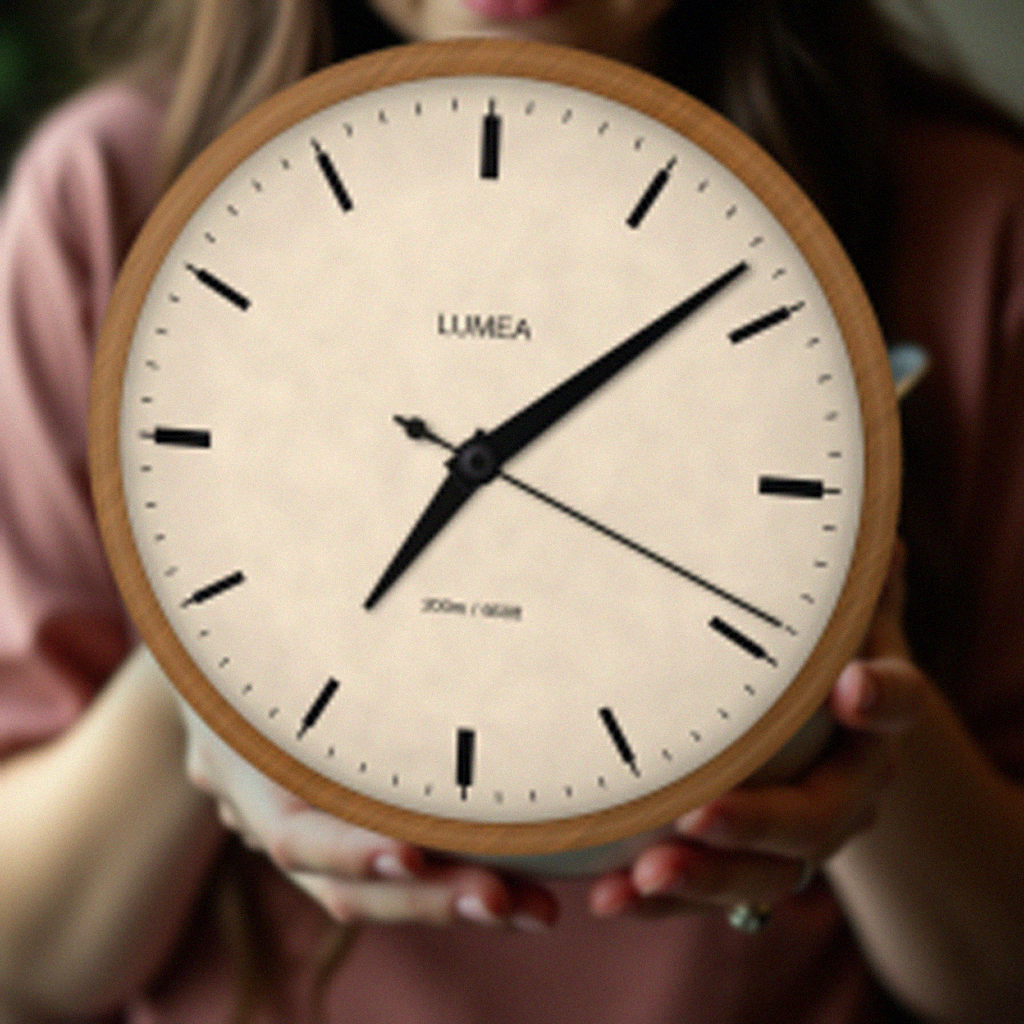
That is 7 h 08 min 19 s
